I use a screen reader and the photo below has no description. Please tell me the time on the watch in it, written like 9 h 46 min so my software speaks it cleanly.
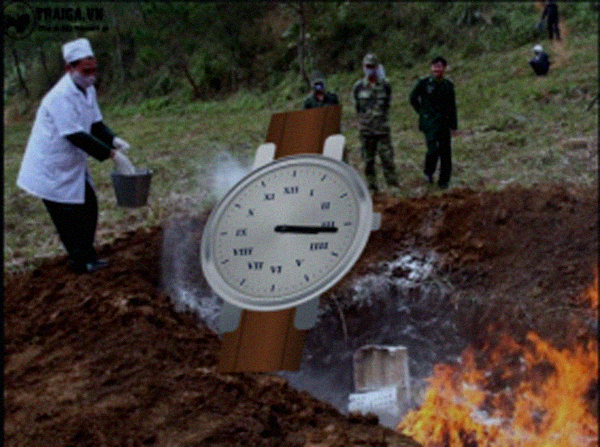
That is 3 h 16 min
